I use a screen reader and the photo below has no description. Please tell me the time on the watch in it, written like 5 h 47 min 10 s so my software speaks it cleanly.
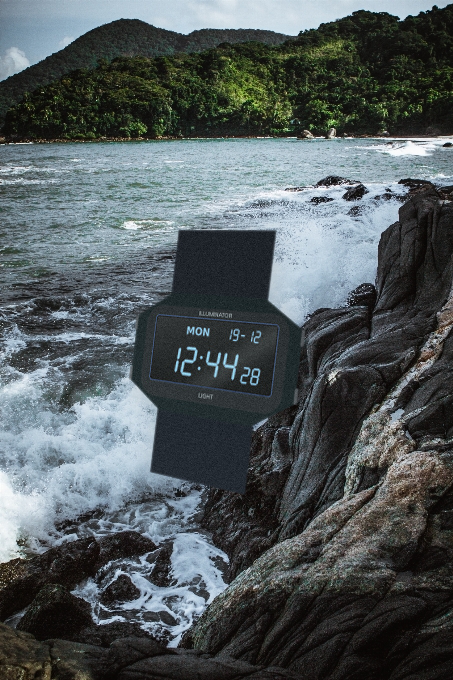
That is 12 h 44 min 28 s
